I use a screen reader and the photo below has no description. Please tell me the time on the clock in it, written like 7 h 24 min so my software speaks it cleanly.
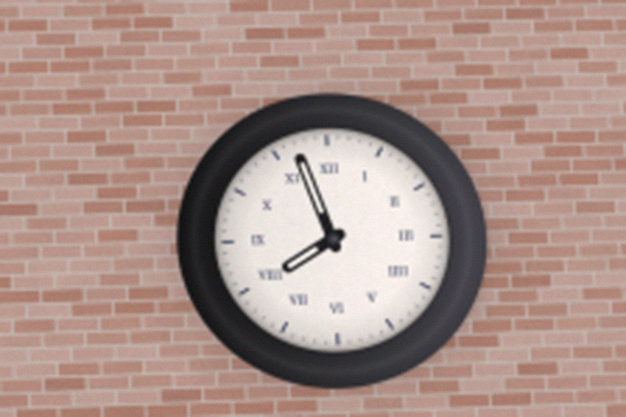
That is 7 h 57 min
